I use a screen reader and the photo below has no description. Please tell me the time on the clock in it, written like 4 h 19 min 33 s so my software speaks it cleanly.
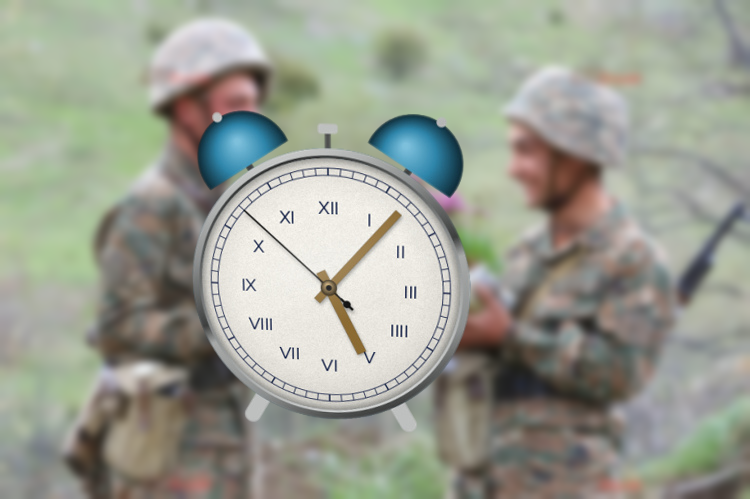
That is 5 h 06 min 52 s
